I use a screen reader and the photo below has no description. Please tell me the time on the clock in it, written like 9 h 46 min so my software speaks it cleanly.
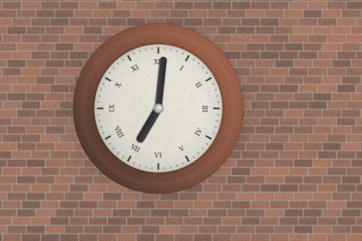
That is 7 h 01 min
